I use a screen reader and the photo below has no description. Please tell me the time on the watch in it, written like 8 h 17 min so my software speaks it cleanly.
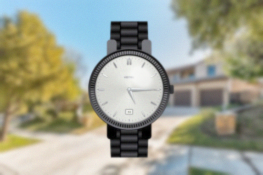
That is 5 h 15 min
